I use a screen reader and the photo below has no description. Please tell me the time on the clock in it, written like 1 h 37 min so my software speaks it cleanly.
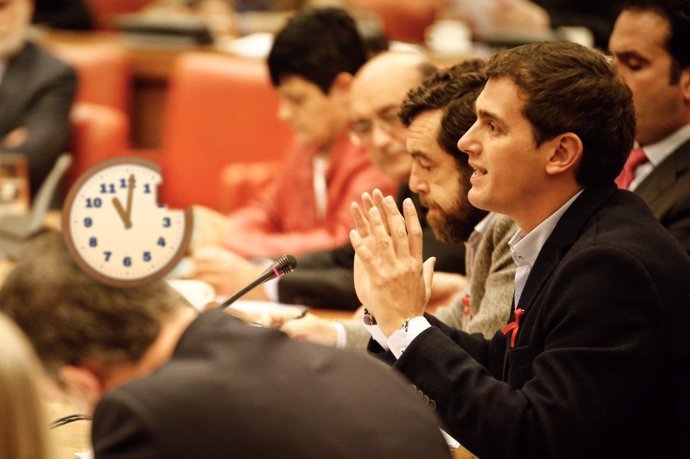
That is 11 h 01 min
